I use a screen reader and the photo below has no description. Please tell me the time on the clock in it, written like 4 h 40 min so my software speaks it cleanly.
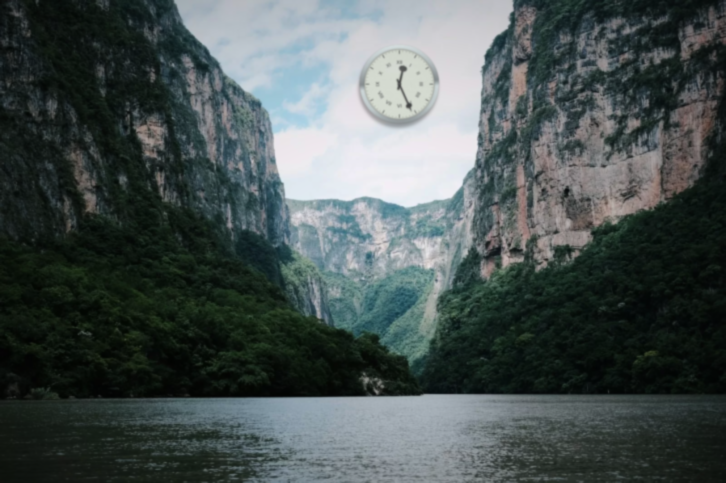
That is 12 h 26 min
